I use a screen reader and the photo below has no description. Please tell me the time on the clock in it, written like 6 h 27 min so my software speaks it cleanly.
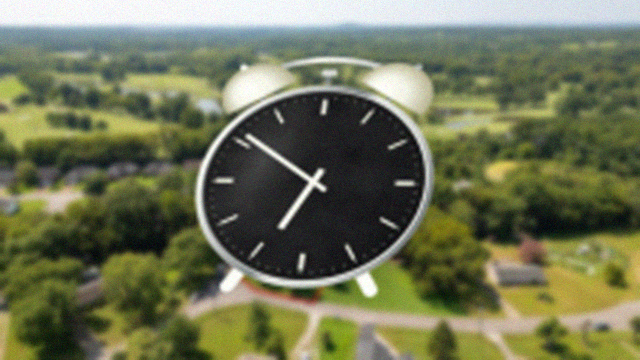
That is 6 h 51 min
